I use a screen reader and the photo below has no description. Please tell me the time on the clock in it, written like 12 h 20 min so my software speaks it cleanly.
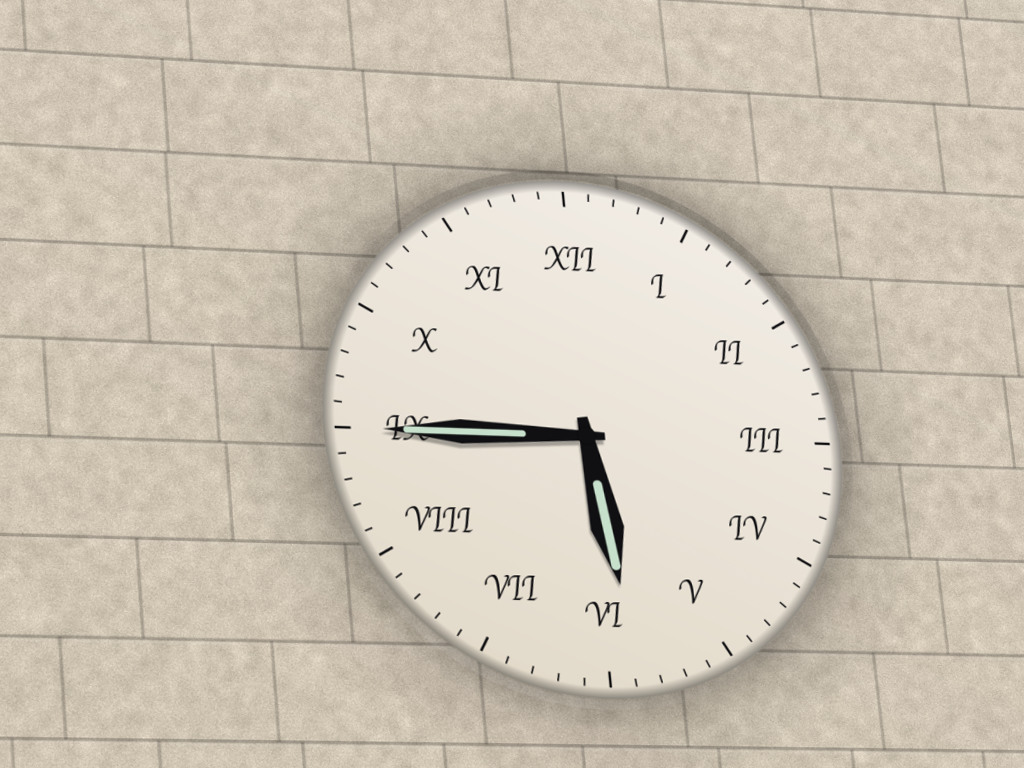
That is 5 h 45 min
